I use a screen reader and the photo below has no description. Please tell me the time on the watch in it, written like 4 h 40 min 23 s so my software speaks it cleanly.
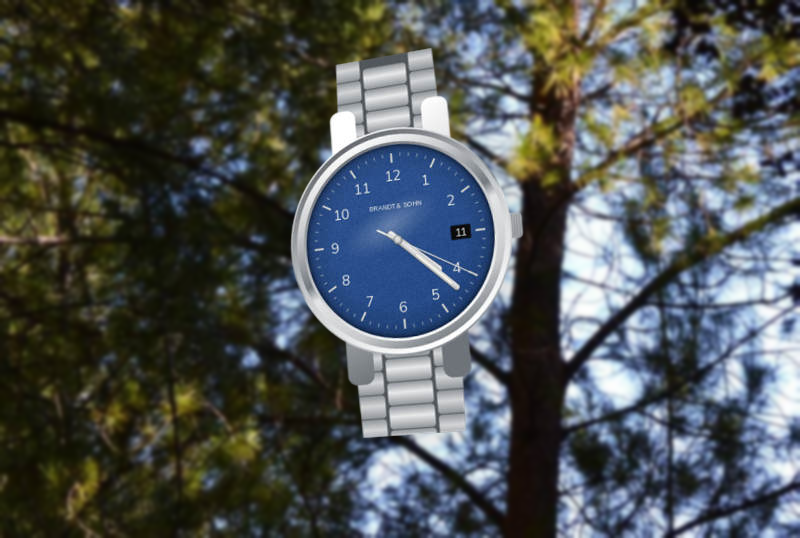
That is 4 h 22 min 20 s
